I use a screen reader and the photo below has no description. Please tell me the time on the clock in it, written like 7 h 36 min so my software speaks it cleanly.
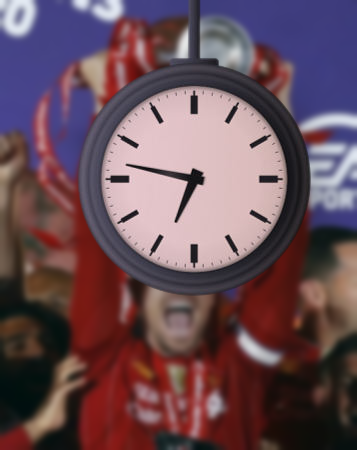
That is 6 h 47 min
